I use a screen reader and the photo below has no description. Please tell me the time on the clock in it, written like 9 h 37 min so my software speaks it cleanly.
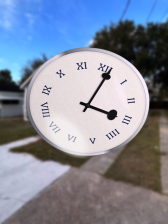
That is 3 h 01 min
